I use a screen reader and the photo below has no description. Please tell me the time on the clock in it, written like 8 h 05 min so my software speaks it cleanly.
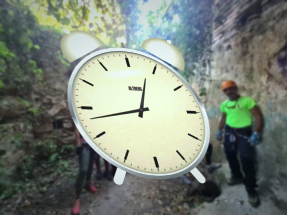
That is 12 h 43 min
